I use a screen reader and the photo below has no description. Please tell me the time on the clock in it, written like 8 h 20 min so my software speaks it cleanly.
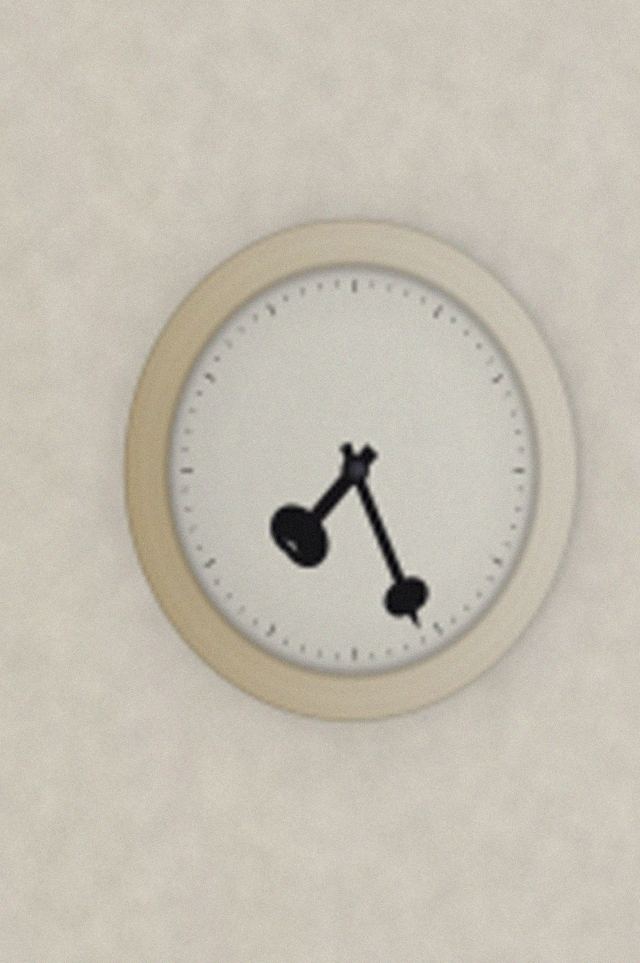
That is 7 h 26 min
